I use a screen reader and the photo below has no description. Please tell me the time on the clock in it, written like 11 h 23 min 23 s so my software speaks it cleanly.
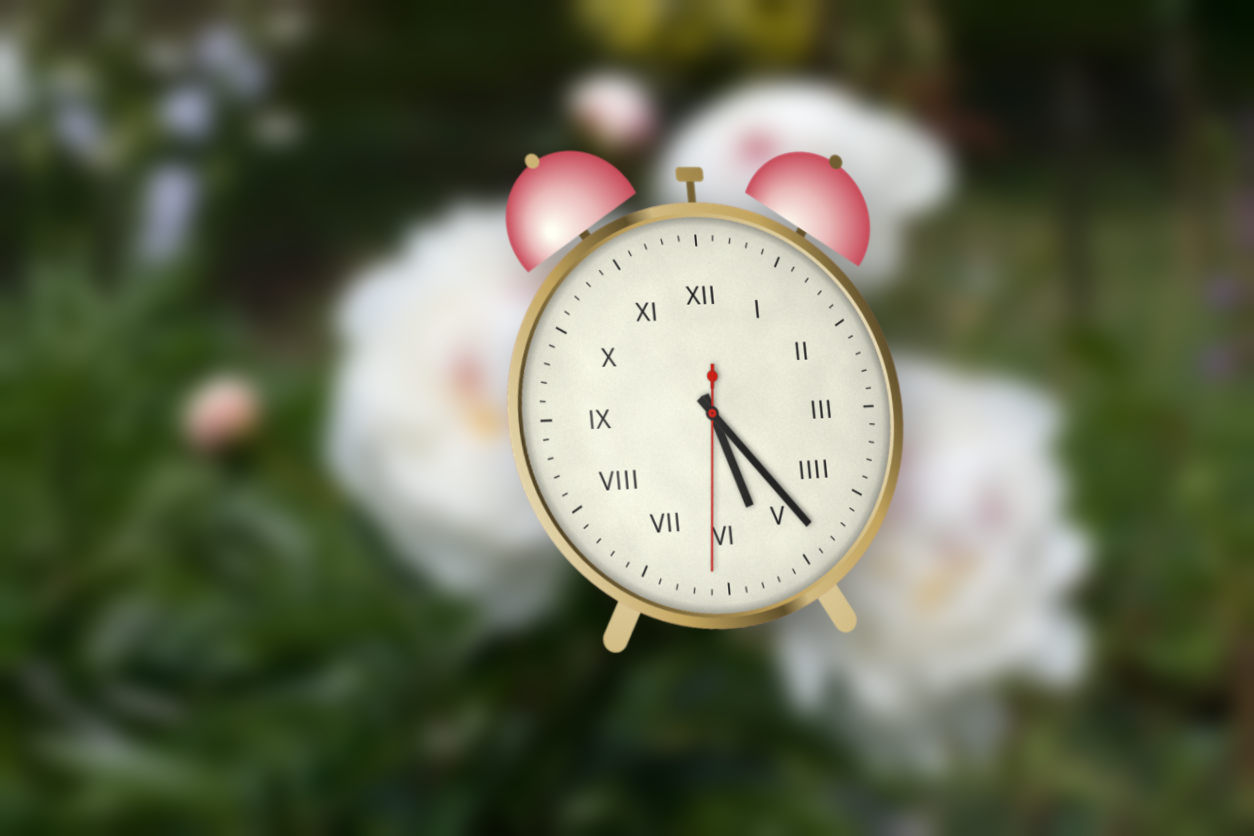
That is 5 h 23 min 31 s
